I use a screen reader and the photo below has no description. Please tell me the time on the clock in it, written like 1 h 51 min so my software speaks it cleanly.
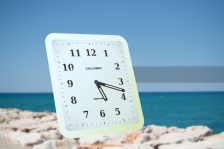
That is 5 h 18 min
